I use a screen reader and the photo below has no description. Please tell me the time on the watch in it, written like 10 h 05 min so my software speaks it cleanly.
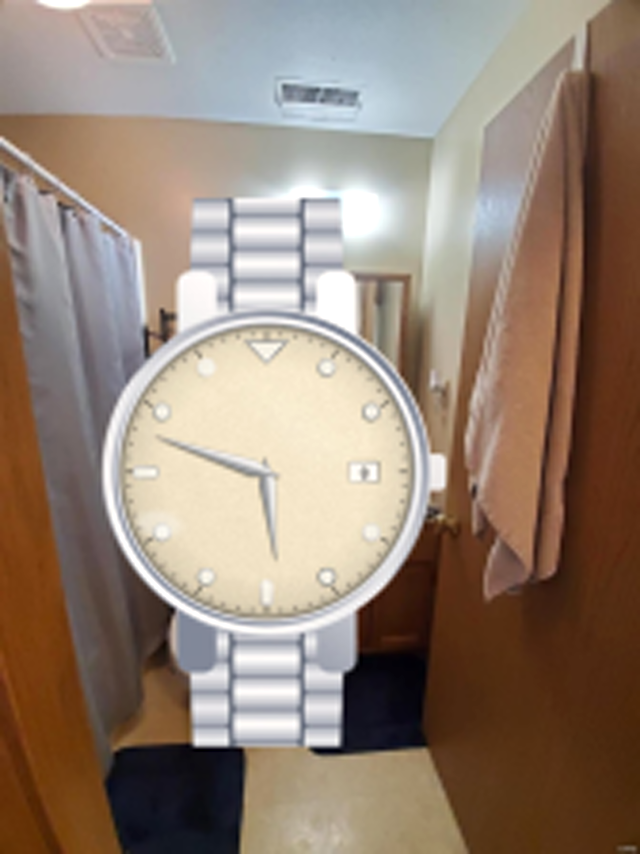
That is 5 h 48 min
